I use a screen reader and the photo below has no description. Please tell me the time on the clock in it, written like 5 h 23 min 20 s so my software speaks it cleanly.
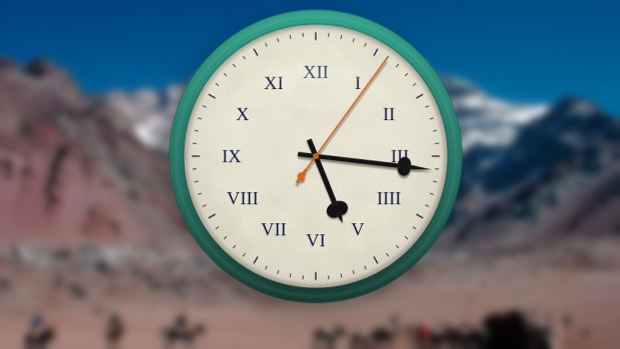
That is 5 h 16 min 06 s
